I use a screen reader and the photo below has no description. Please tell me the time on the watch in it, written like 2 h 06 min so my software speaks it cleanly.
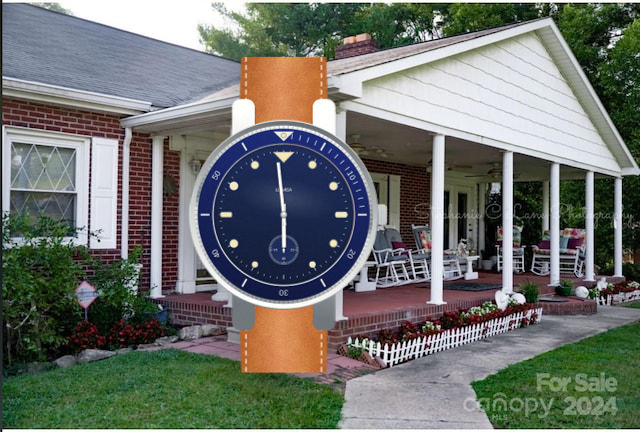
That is 5 h 59 min
